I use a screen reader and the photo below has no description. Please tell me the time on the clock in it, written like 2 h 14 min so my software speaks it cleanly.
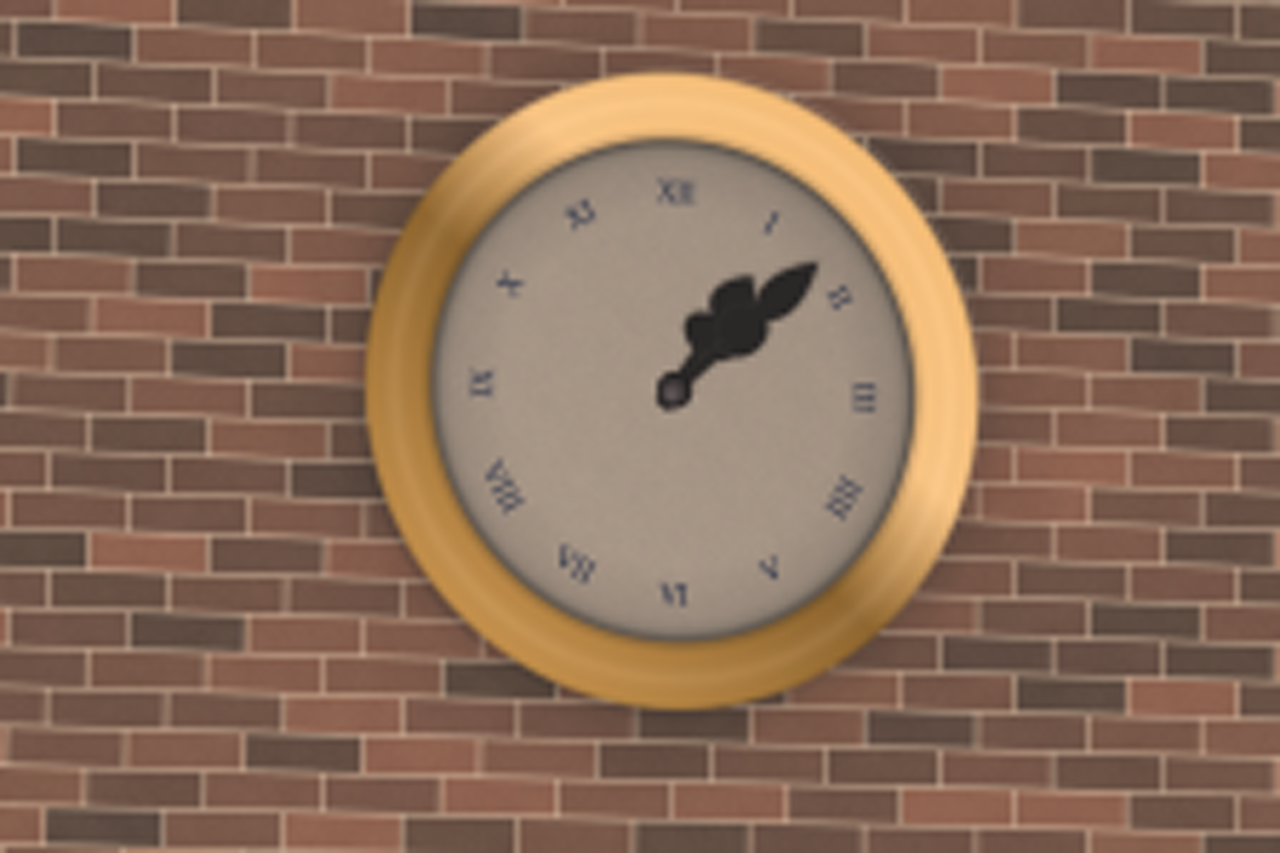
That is 1 h 08 min
